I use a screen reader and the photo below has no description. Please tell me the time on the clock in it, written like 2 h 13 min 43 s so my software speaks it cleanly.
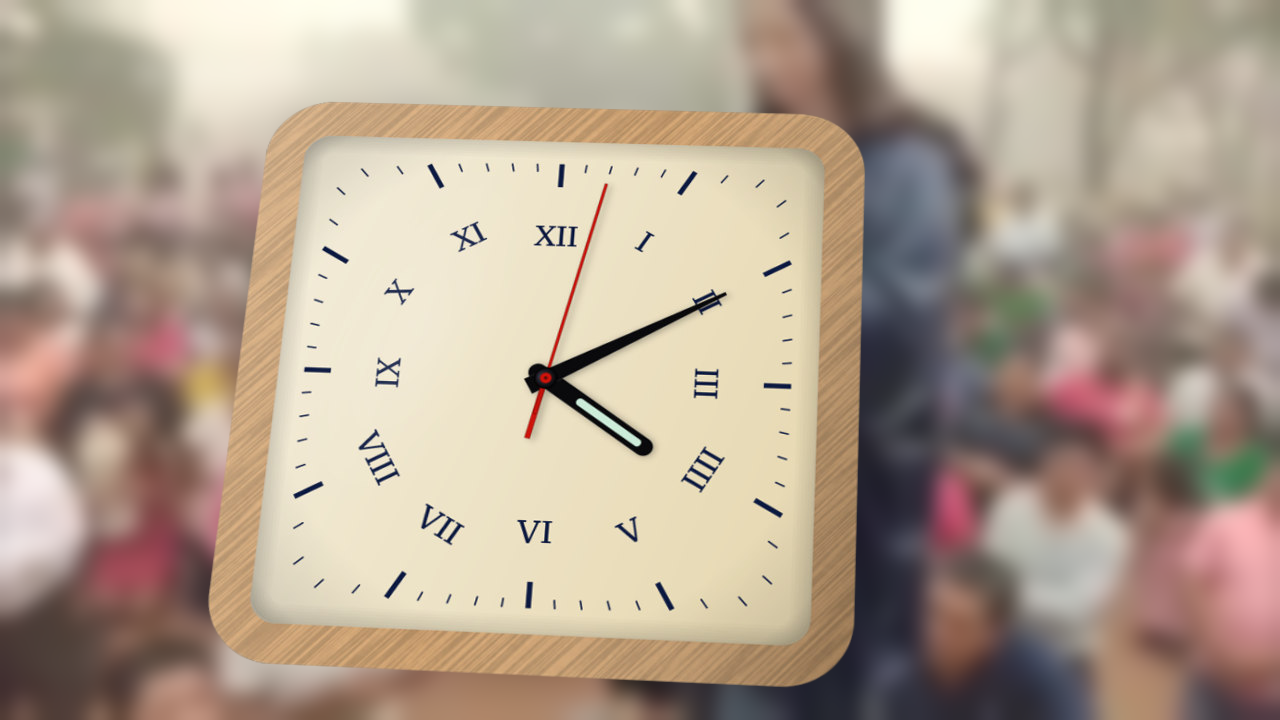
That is 4 h 10 min 02 s
